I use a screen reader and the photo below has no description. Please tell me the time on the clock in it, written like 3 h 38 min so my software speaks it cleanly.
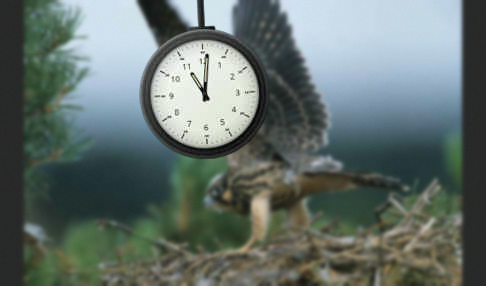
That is 11 h 01 min
